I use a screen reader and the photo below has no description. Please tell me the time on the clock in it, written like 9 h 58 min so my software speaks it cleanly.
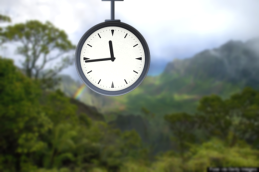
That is 11 h 44 min
